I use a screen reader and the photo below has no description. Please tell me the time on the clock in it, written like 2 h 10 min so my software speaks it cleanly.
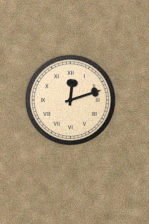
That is 12 h 12 min
